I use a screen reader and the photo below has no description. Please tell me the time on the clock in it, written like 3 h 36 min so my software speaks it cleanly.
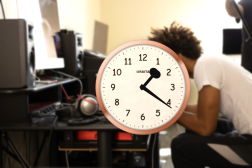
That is 1 h 21 min
